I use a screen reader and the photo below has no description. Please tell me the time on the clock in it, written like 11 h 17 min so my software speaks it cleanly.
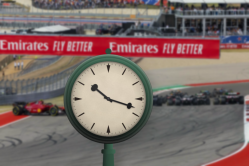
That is 10 h 18 min
